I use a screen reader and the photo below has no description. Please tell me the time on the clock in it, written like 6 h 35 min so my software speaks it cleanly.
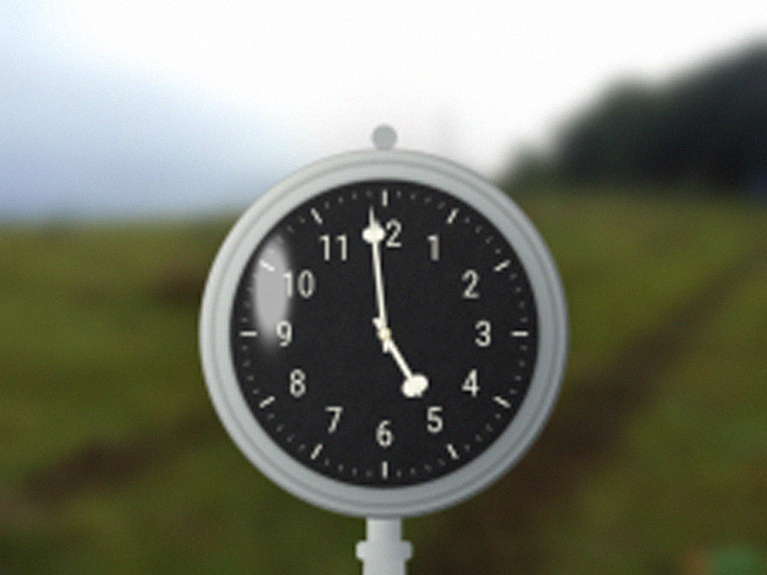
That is 4 h 59 min
